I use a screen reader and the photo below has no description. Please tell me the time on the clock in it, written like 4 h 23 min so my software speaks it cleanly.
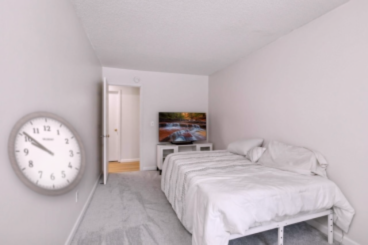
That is 9 h 51 min
